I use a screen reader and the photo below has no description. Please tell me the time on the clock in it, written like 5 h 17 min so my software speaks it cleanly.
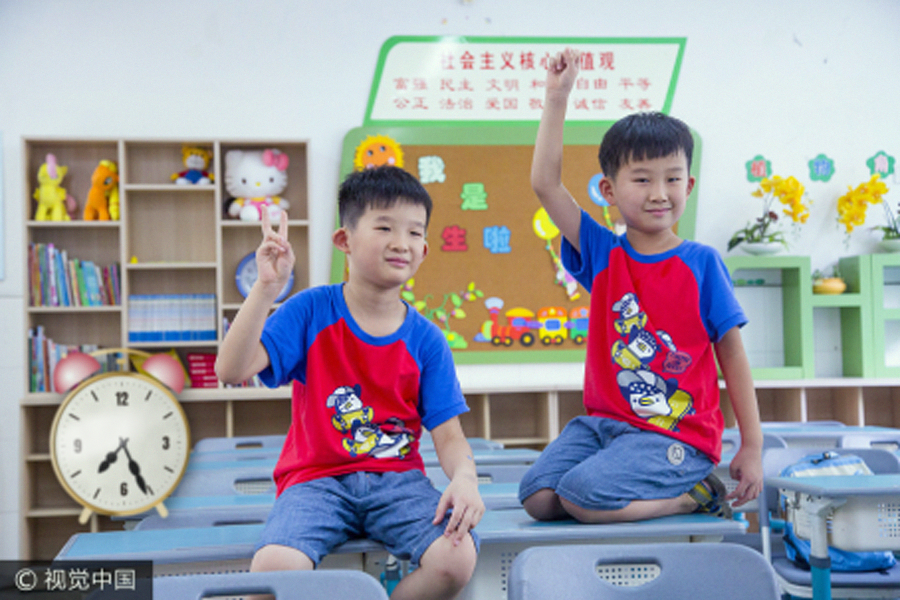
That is 7 h 26 min
